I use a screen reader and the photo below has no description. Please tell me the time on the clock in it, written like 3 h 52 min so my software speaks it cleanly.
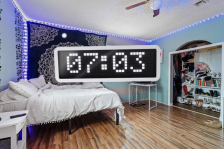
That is 7 h 03 min
